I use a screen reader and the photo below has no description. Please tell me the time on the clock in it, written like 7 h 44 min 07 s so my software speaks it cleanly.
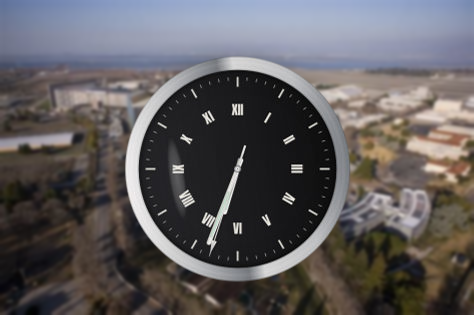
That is 6 h 33 min 33 s
